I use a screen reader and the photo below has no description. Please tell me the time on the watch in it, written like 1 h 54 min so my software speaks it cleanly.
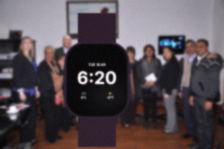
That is 6 h 20 min
